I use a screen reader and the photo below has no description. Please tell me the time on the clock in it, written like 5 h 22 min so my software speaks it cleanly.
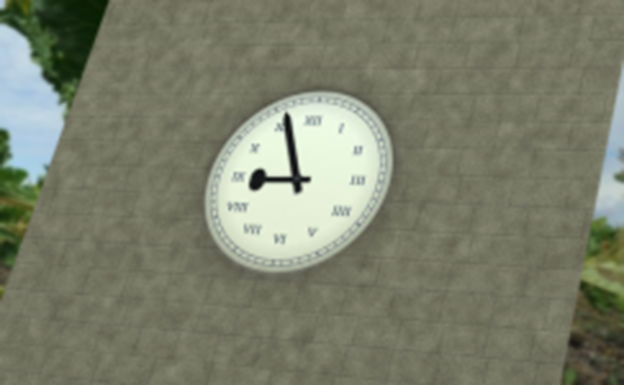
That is 8 h 56 min
